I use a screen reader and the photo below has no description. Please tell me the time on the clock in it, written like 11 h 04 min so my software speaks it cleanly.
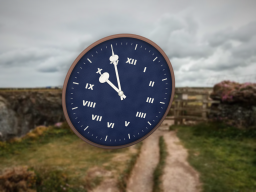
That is 9 h 55 min
